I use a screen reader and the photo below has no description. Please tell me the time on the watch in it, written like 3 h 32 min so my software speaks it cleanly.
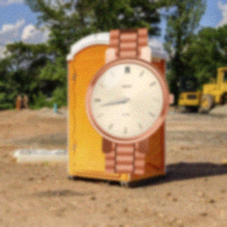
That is 8 h 43 min
